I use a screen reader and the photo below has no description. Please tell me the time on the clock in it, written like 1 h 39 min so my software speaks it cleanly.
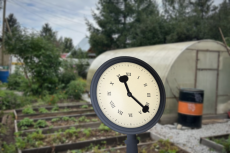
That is 11 h 22 min
